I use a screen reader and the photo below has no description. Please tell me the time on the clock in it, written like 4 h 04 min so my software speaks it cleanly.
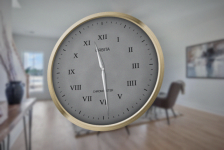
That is 11 h 29 min
